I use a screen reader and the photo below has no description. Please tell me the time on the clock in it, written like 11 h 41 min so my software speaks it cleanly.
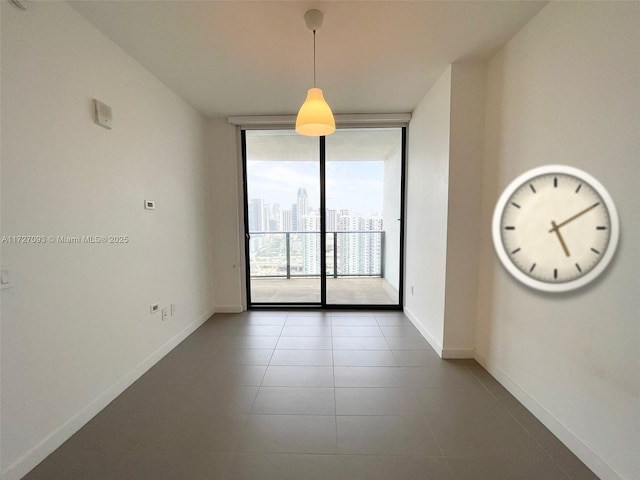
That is 5 h 10 min
